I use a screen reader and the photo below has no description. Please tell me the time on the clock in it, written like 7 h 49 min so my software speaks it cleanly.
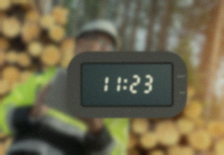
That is 11 h 23 min
